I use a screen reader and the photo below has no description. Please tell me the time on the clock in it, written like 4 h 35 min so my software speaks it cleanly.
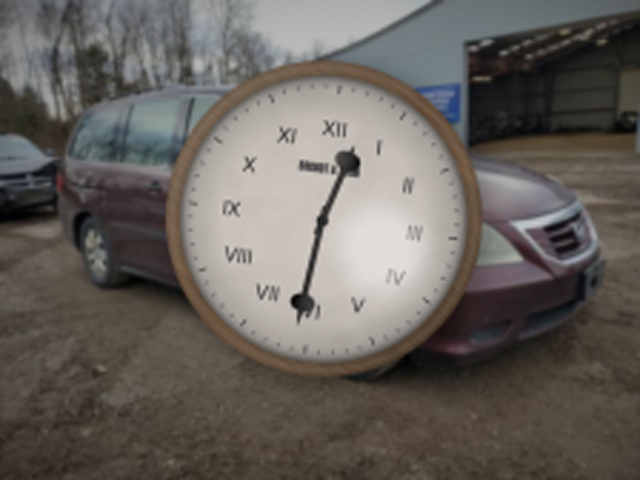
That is 12 h 31 min
